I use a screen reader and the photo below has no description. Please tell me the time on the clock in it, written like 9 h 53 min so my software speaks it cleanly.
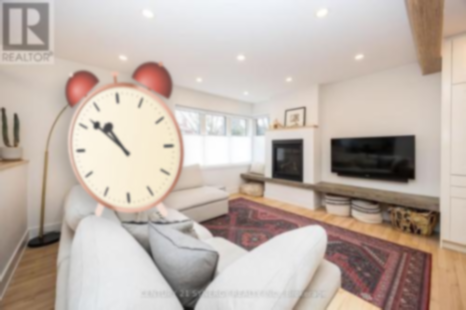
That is 10 h 52 min
